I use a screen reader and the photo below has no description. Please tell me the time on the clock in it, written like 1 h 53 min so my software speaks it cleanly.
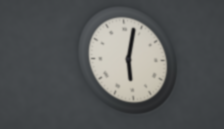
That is 6 h 03 min
